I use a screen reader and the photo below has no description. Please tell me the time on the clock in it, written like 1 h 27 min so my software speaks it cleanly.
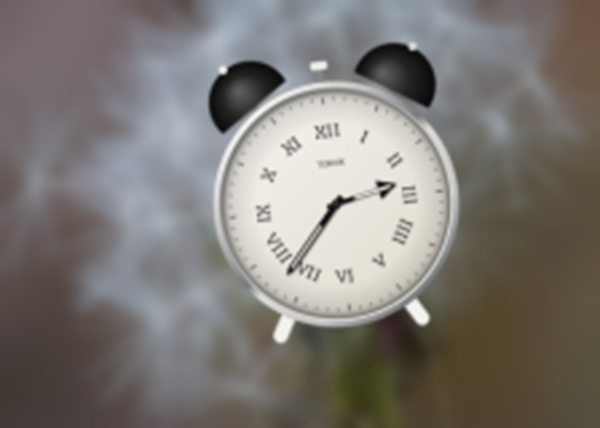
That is 2 h 37 min
